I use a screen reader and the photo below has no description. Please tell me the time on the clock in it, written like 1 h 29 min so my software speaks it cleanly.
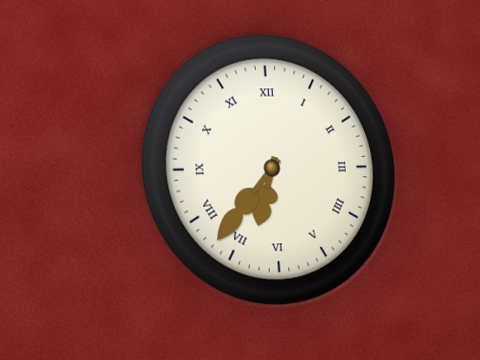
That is 6 h 37 min
